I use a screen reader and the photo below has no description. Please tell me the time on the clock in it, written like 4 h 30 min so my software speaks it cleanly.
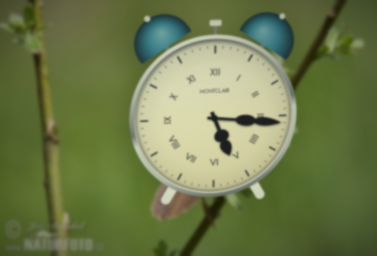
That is 5 h 16 min
